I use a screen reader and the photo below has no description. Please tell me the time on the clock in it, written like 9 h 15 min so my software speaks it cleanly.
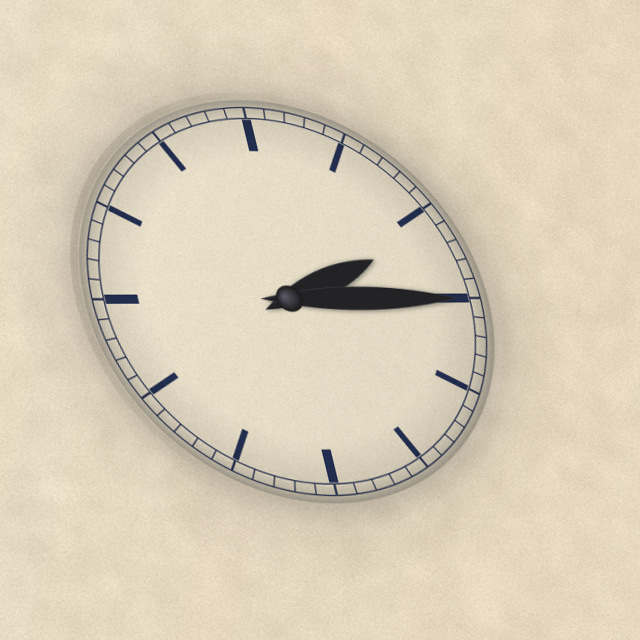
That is 2 h 15 min
